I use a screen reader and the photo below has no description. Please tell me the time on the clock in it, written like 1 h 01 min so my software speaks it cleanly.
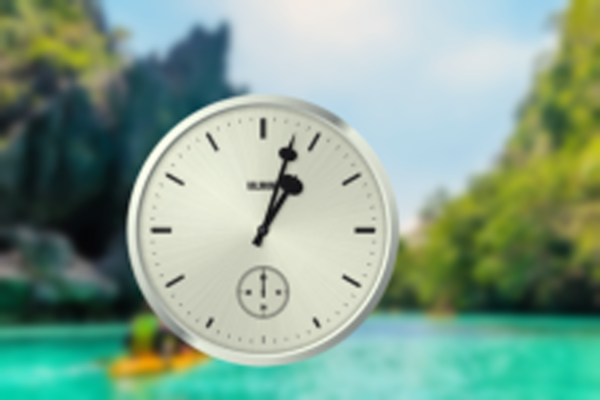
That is 1 h 03 min
